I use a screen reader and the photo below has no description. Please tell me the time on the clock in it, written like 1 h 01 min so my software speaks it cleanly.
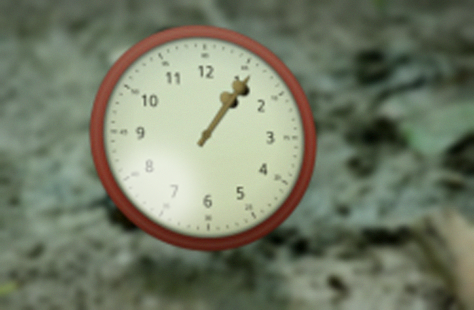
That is 1 h 06 min
